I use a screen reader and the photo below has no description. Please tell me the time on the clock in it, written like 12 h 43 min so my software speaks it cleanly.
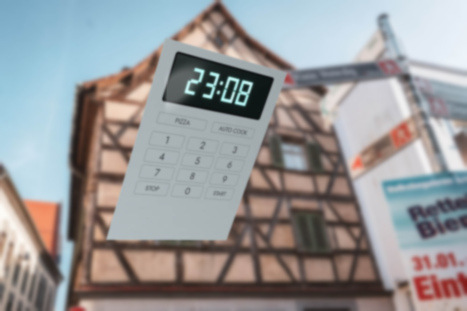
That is 23 h 08 min
